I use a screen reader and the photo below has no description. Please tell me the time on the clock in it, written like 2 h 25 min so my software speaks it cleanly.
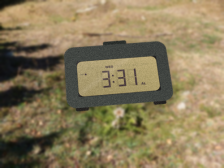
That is 3 h 31 min
